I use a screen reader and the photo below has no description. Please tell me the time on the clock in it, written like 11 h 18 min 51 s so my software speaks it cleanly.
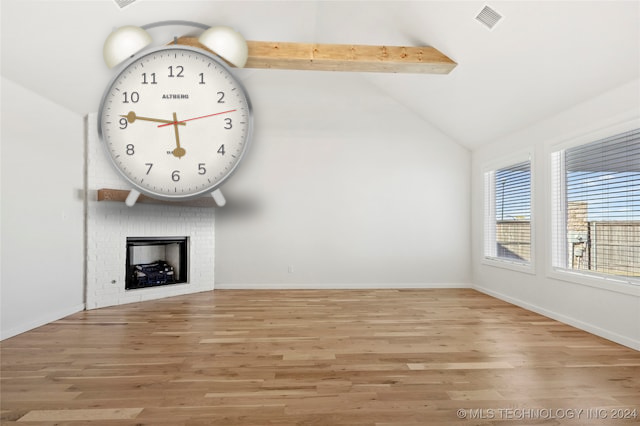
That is 5 h 46 min 13 s
